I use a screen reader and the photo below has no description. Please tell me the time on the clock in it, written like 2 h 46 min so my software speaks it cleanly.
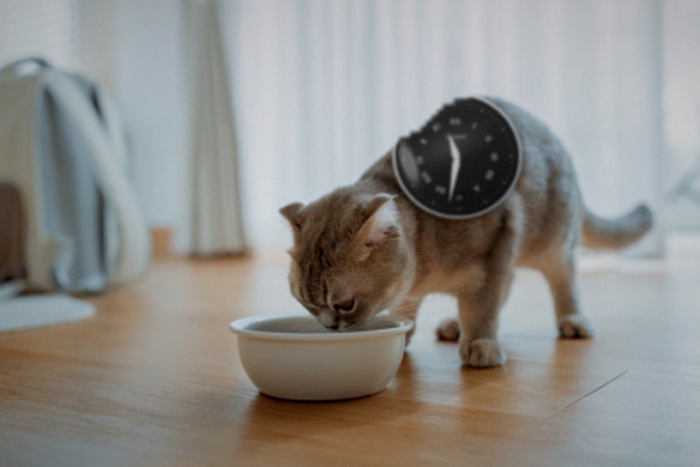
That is 11 h 32 min
